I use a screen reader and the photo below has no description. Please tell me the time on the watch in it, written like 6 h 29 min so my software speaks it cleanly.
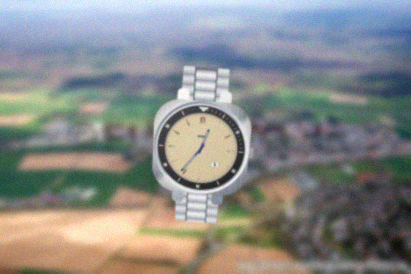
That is 12 h 36 min
